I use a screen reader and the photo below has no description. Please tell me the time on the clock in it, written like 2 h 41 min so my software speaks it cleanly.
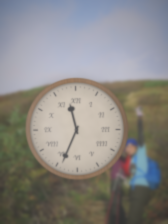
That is 11 h 34 min
